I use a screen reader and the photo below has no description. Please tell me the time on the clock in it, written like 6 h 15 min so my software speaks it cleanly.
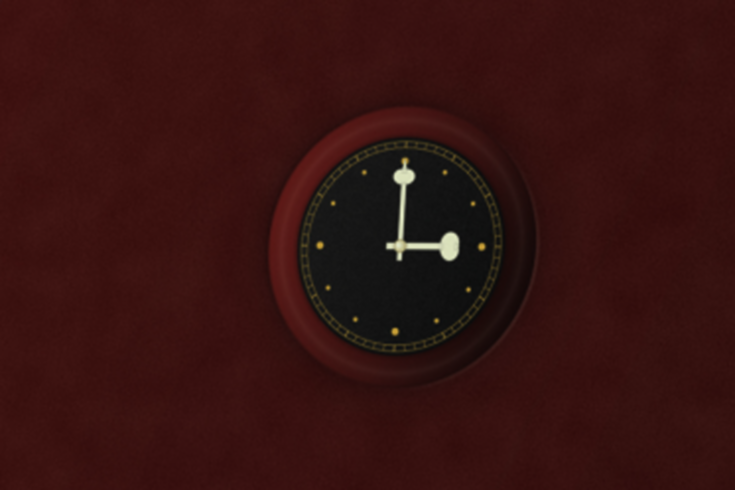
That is 3 h 00 min
